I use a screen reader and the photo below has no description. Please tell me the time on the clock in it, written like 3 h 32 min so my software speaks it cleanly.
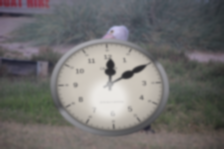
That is 12 h 10 min
